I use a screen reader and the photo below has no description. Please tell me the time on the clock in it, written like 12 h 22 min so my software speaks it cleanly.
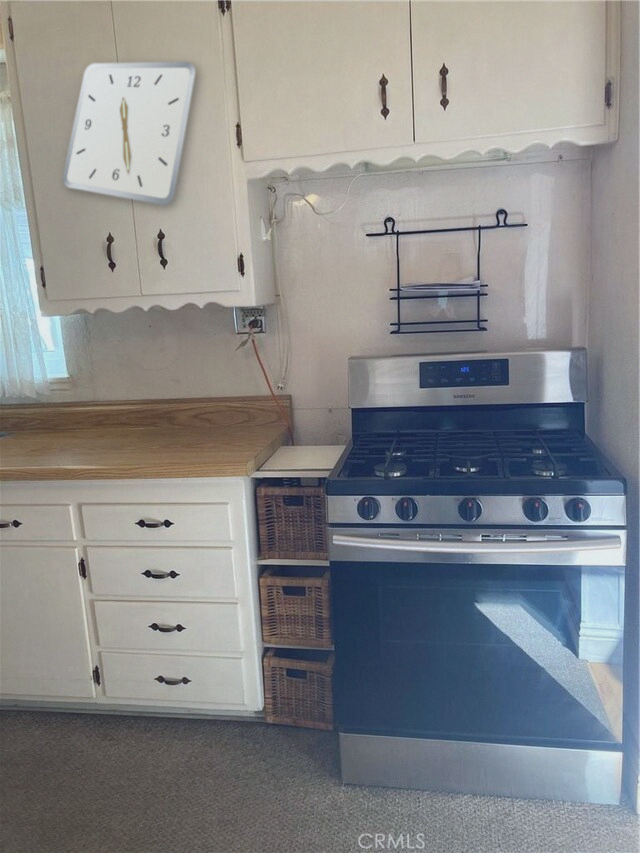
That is 11 h 27 min
